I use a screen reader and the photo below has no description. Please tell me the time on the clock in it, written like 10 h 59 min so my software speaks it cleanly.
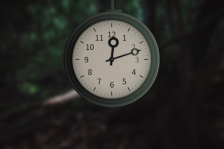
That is 12 h 12 min
